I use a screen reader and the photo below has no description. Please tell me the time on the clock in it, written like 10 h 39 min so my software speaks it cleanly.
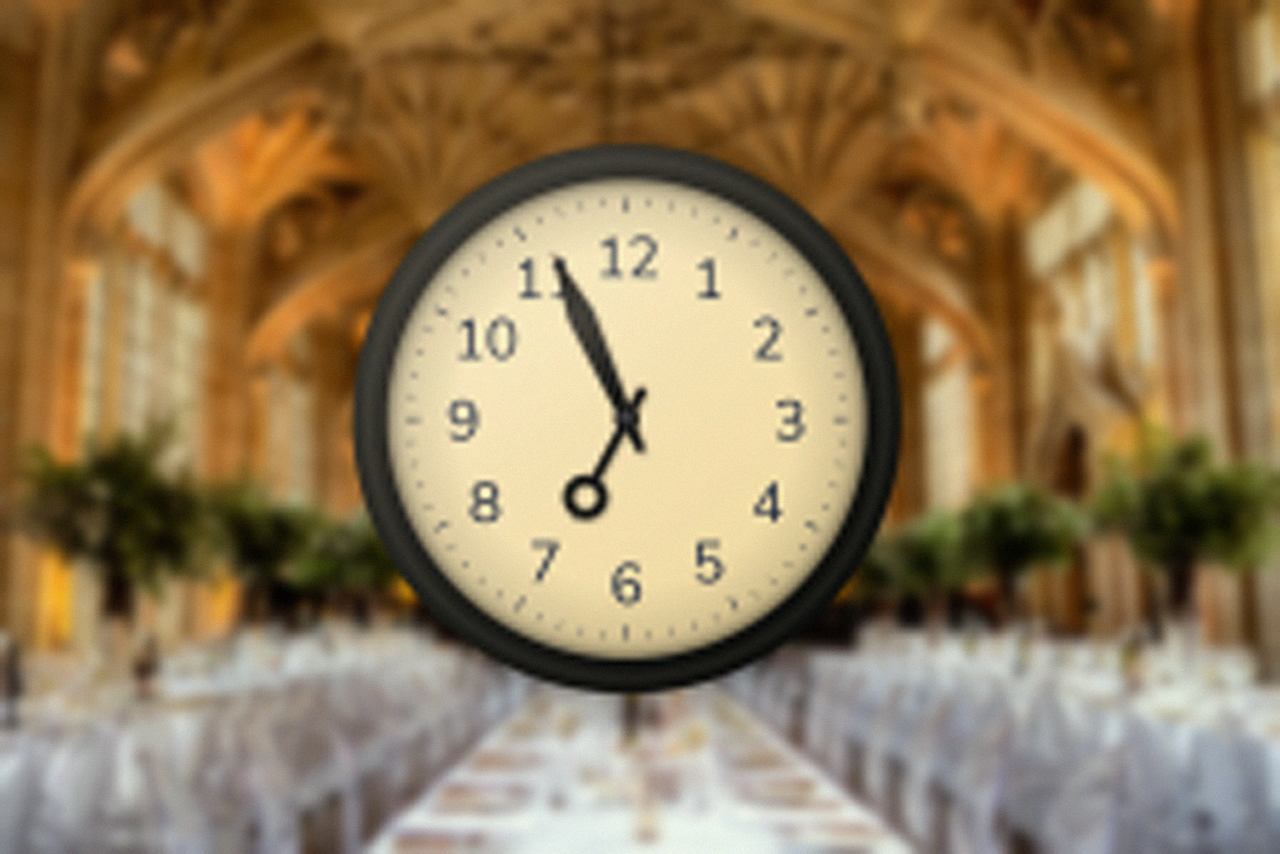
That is 6 h 56 min
